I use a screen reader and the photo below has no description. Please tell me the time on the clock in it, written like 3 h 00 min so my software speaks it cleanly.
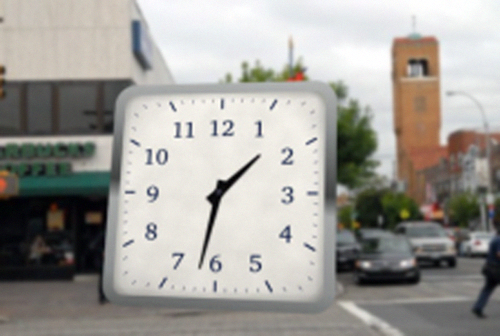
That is 1 h 32 min
